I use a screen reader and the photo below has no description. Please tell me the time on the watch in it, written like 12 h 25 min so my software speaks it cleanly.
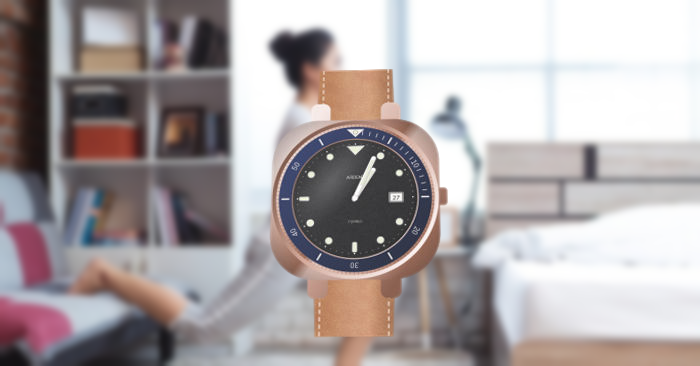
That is 1 h 04 min
